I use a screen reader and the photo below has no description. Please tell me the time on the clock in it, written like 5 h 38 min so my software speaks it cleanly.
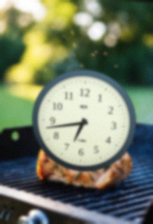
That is 6 h 43 min
